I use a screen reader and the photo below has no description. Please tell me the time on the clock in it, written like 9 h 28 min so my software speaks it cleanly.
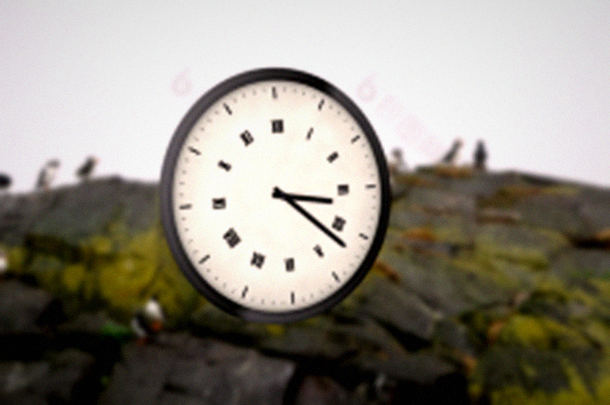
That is 3 h 22 min
